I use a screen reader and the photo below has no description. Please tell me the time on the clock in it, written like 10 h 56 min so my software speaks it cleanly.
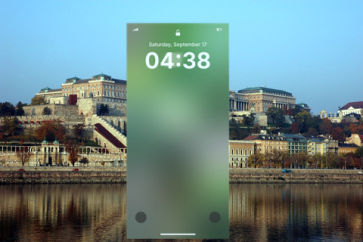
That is 4 h 38 min
